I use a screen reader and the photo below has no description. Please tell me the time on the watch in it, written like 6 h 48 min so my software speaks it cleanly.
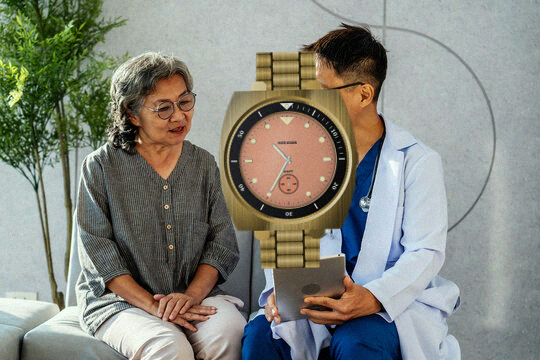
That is 10 h 35 min
